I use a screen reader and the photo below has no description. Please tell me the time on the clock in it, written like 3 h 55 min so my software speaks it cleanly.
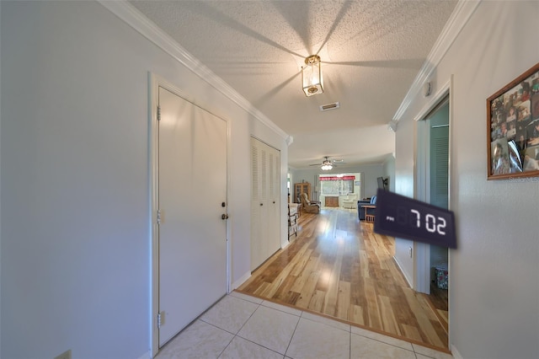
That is 7 h 02 min
